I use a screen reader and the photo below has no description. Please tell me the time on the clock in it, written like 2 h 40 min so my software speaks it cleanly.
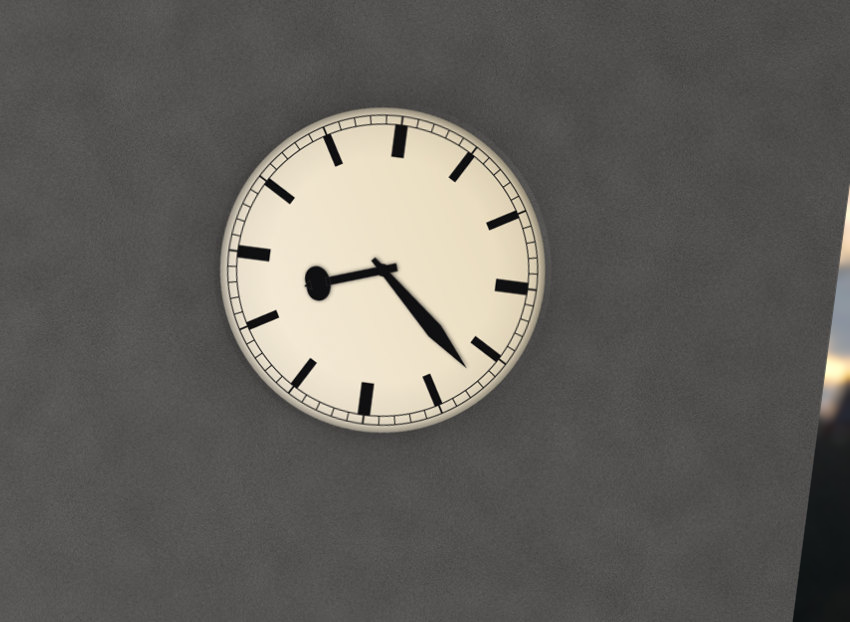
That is 8 h 22 min
